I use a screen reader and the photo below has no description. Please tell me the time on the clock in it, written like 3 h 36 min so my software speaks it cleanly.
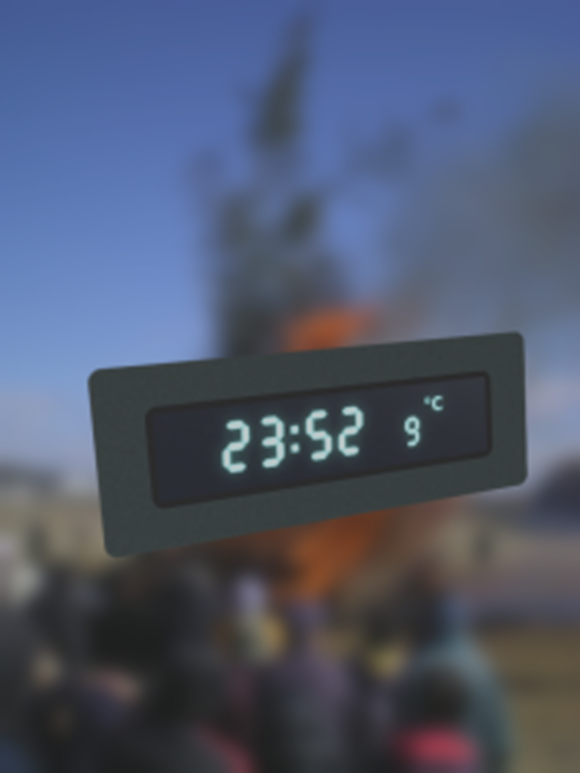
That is 23 h 52 min
